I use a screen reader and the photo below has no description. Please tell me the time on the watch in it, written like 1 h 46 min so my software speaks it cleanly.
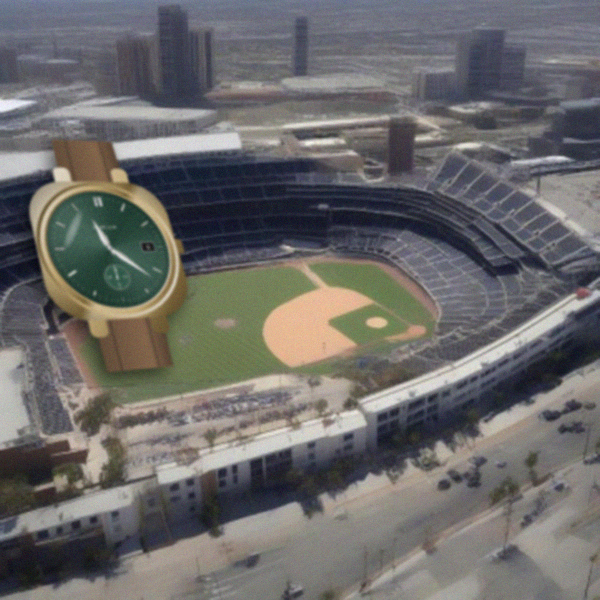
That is 11 h 22 min
